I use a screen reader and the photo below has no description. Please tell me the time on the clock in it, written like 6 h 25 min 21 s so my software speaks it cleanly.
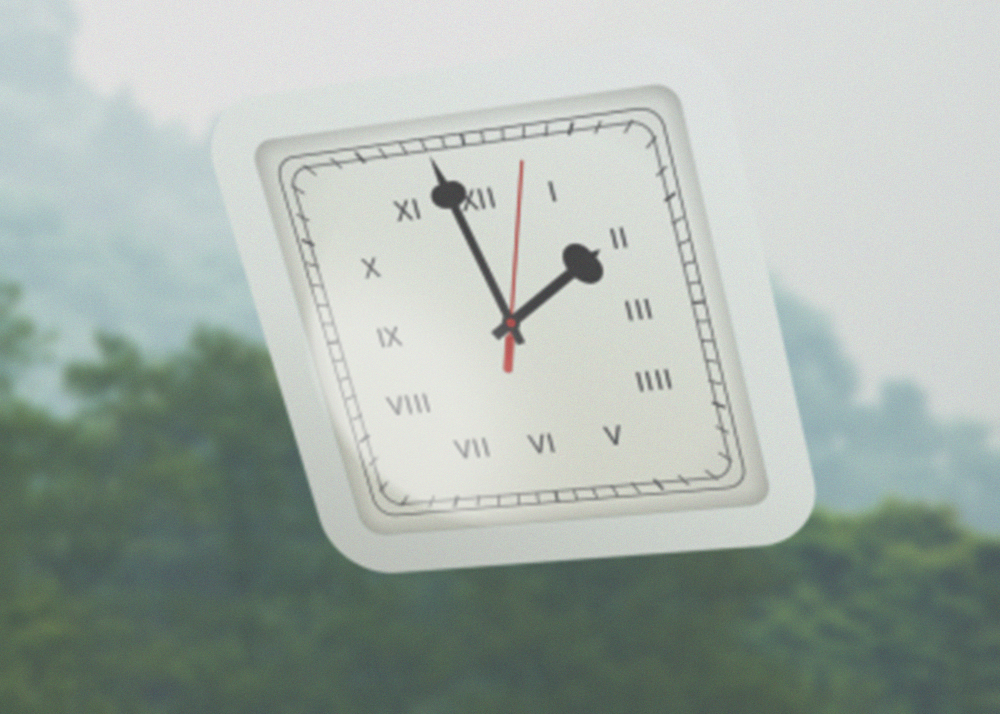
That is 1 h 58 min 03 s
